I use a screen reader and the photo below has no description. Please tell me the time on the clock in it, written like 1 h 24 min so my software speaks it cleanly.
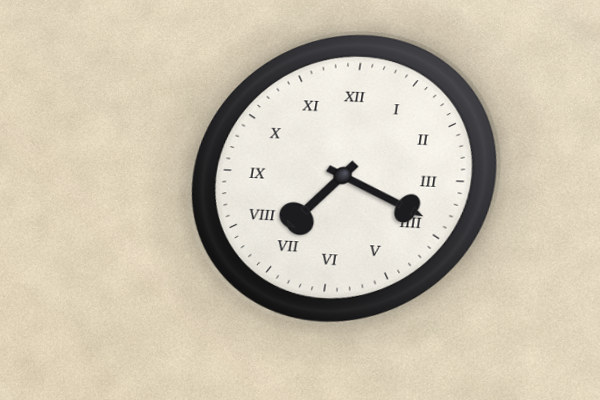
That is 7 h 19 min
